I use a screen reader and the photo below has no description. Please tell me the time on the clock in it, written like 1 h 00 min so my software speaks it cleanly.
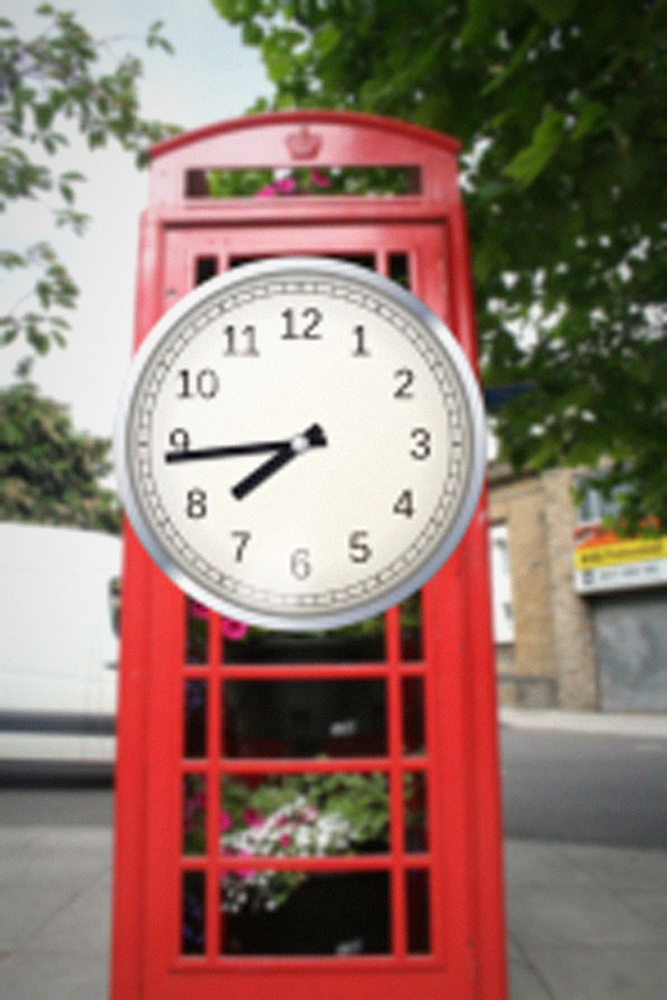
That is 7 h 44 min
